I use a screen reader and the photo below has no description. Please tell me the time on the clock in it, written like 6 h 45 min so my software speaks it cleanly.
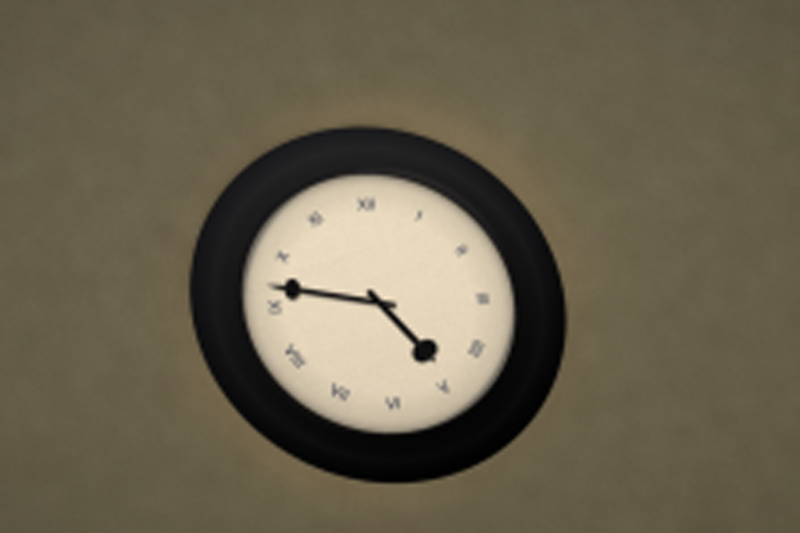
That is 4 h 47 min
